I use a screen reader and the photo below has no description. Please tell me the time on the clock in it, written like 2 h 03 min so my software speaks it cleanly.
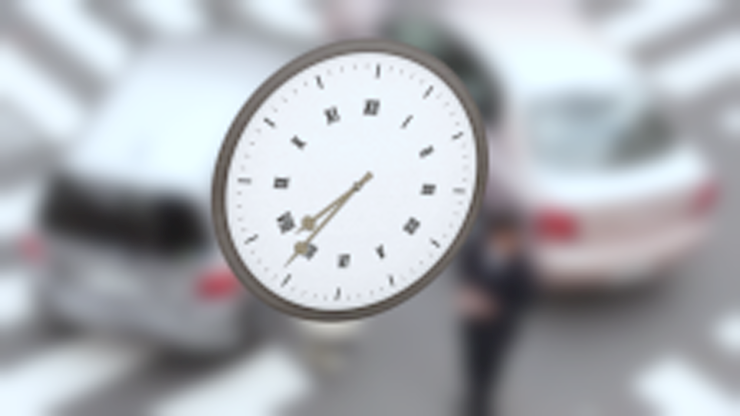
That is 7 h 36 min
